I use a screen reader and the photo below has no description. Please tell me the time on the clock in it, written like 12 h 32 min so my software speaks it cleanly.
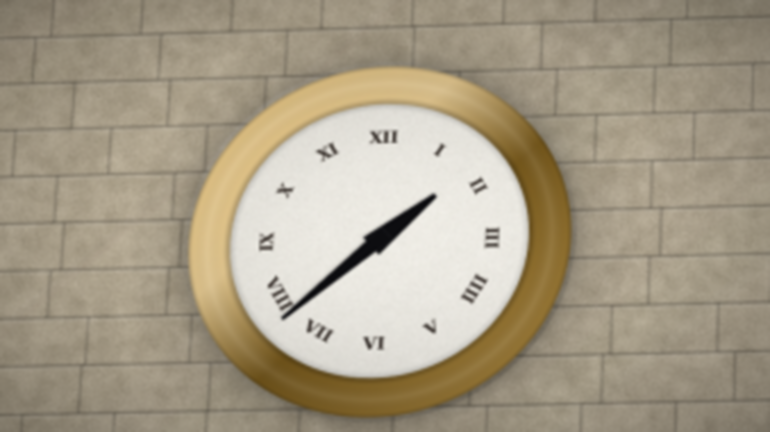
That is 1 h 38 min
